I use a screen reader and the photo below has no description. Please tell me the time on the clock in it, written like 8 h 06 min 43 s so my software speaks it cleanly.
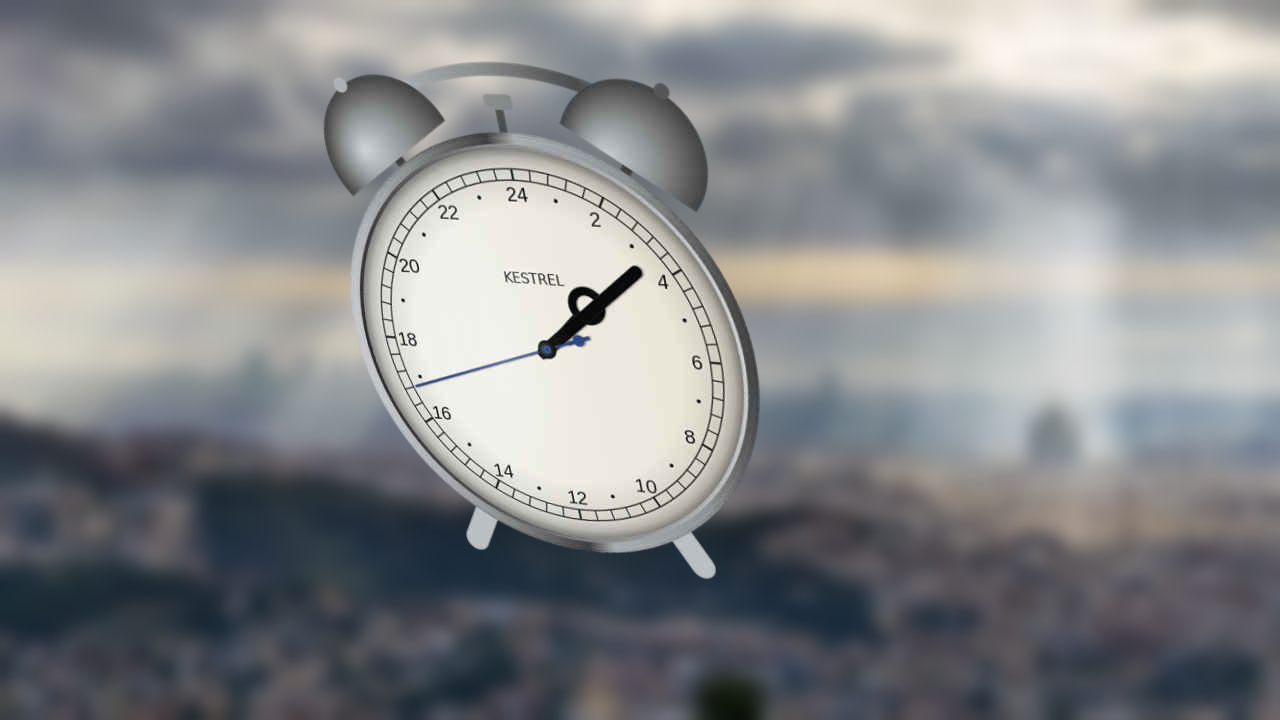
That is 3 h 08 min 42 s
